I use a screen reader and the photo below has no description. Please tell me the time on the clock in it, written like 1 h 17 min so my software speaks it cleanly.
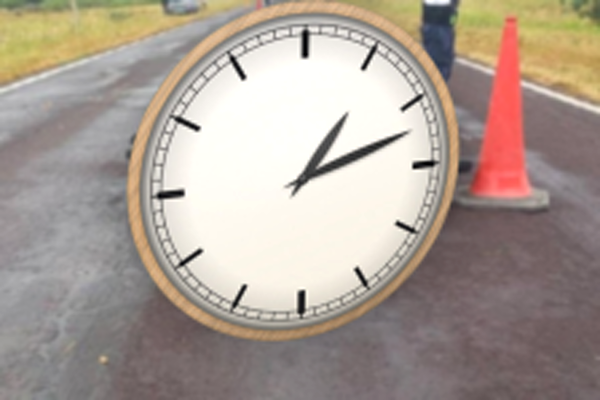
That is 1 h 12 min
